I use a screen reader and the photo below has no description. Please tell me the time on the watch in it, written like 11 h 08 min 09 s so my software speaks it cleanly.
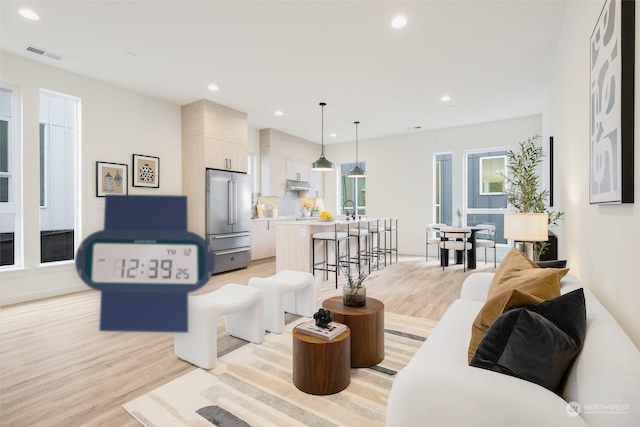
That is 12 h 39 min 25 s
